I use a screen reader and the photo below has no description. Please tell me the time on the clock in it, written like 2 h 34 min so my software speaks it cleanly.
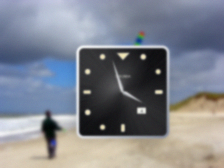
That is 3 h 57 min
